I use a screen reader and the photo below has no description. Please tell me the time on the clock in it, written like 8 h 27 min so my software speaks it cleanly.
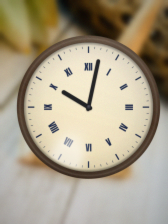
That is 10 h 02 min
